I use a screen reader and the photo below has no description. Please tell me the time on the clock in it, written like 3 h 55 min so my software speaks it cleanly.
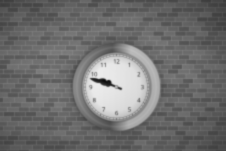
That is 9 h 48 min
